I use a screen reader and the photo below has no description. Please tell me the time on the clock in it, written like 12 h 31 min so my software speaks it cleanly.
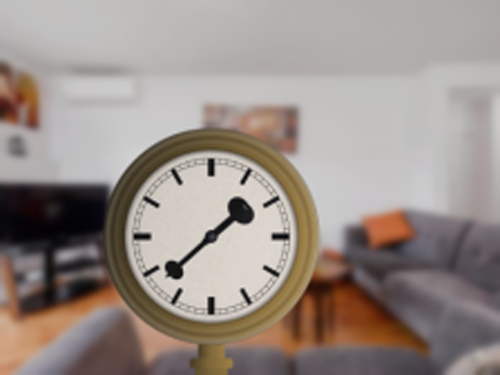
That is 1 h 38 min
